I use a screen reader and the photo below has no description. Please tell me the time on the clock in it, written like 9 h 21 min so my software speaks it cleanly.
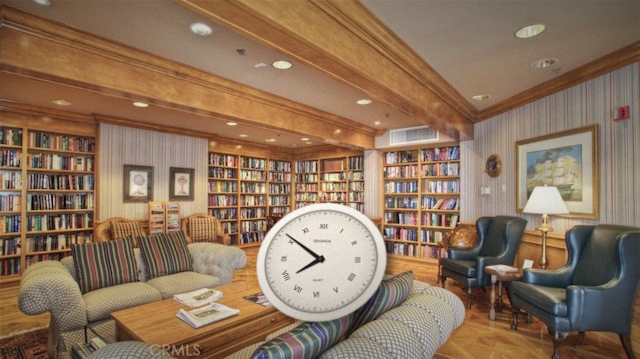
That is 7 h 51 min
